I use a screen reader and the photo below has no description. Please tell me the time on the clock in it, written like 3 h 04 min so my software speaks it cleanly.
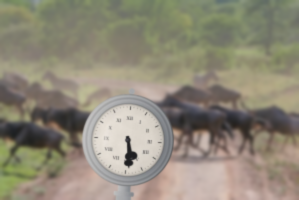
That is 5 h 29 min
